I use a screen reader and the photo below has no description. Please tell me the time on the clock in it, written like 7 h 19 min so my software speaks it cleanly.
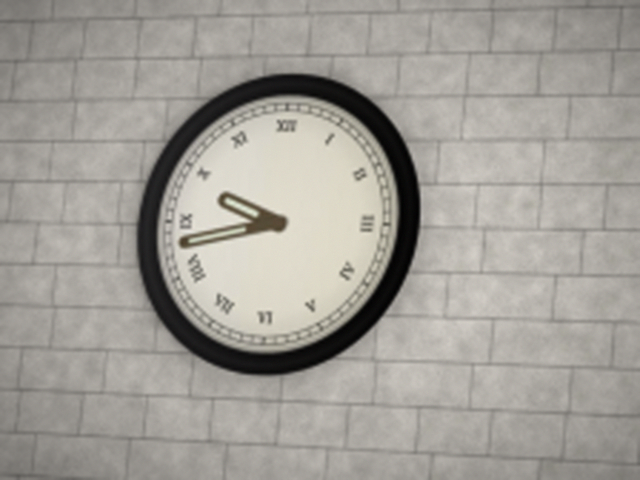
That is 9 h 43 min
